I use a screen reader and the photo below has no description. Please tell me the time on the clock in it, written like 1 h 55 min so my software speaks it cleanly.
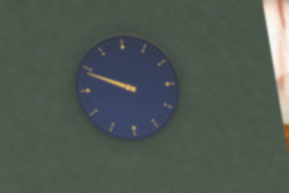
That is 9 h 49 min
